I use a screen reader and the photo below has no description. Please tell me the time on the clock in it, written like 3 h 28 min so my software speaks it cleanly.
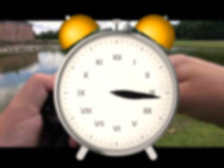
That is 3 h 16 min
